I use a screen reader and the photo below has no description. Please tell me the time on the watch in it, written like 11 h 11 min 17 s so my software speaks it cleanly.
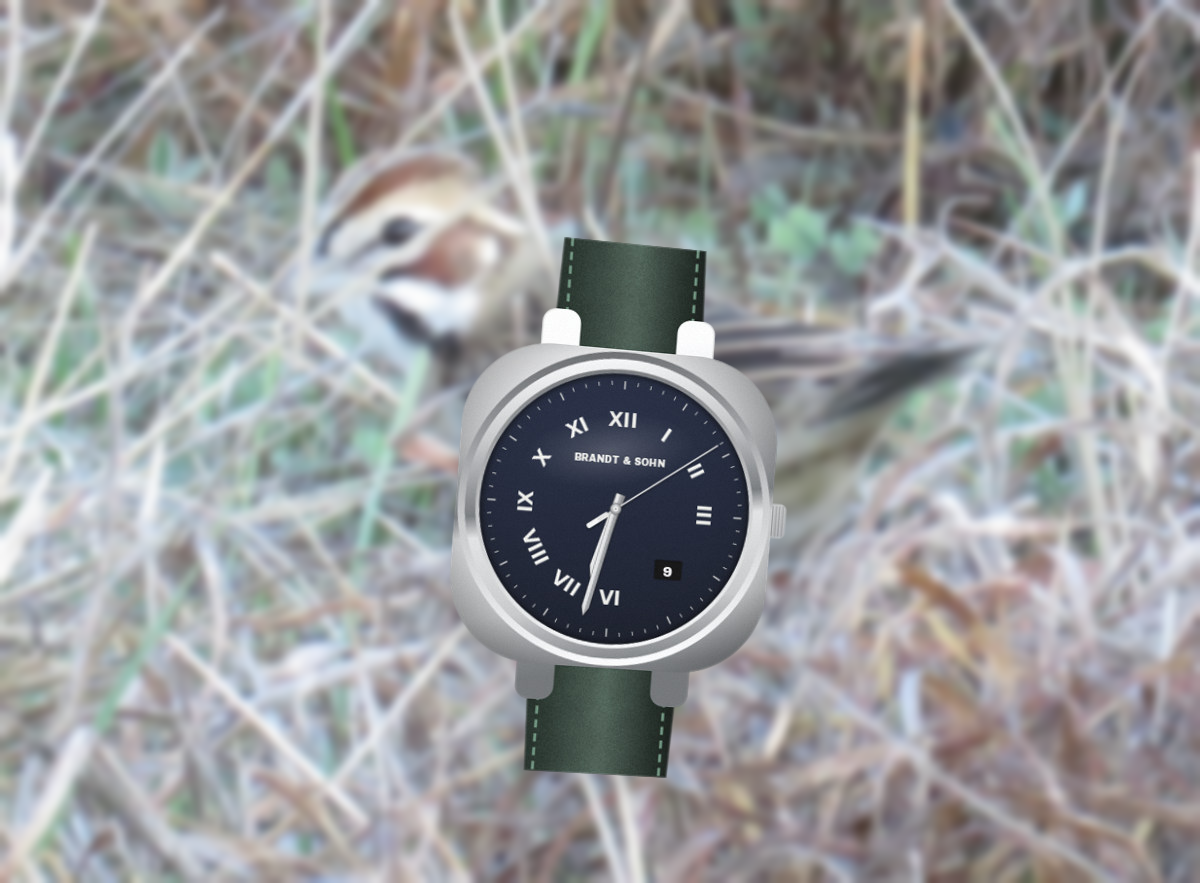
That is 6 h 32 min 09 s
